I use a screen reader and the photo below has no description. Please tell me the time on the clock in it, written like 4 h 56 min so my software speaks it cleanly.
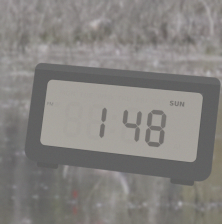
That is 1 h 48 min
